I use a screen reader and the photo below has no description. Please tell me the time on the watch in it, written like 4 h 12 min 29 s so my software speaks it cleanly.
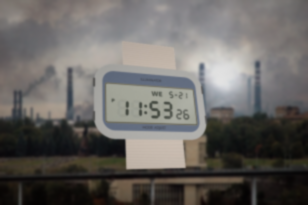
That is 11 h 53 min 26 s
